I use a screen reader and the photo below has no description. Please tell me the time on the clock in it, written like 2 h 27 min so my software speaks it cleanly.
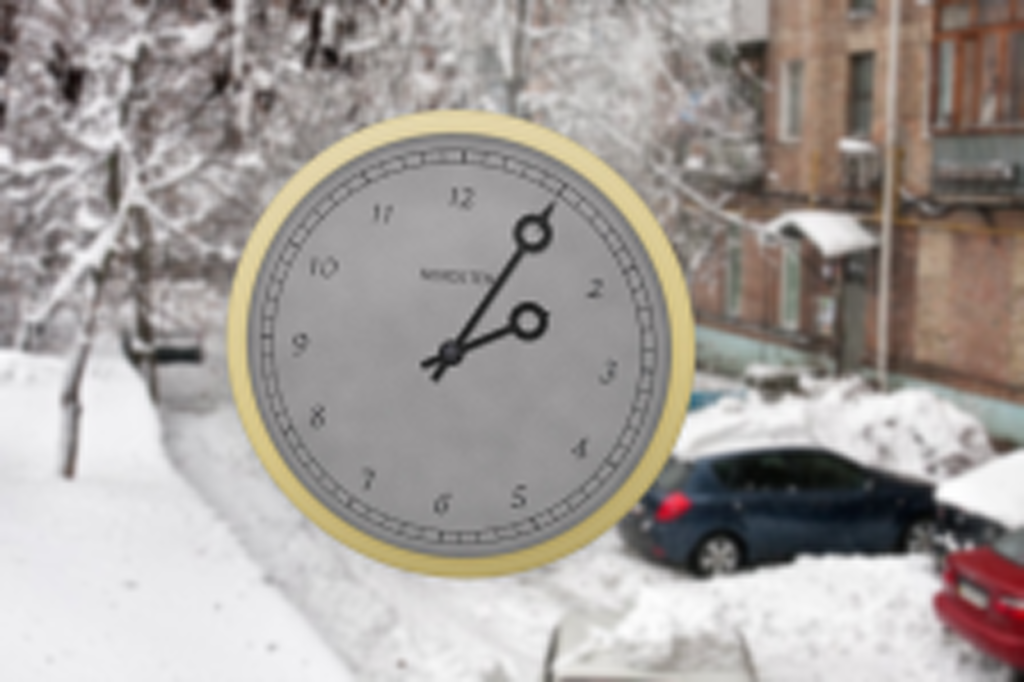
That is 2 h 05 min
